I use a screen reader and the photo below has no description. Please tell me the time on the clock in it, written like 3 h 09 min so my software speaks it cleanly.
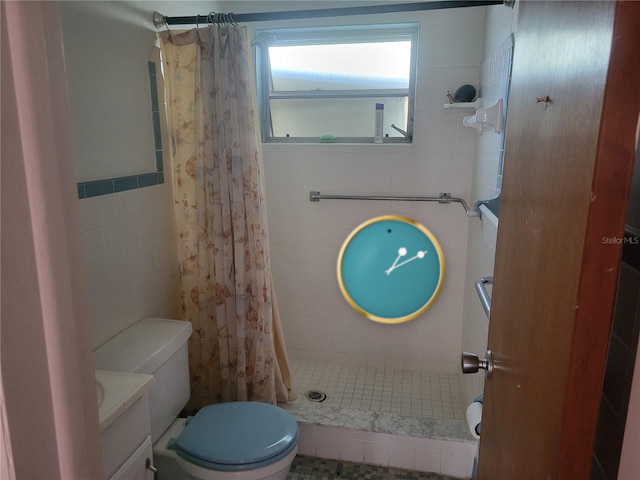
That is 1 h 11 min
